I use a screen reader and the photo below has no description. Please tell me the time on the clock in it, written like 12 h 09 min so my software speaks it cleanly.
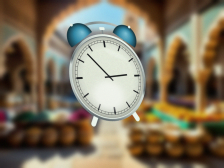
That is 2 h 53 min
